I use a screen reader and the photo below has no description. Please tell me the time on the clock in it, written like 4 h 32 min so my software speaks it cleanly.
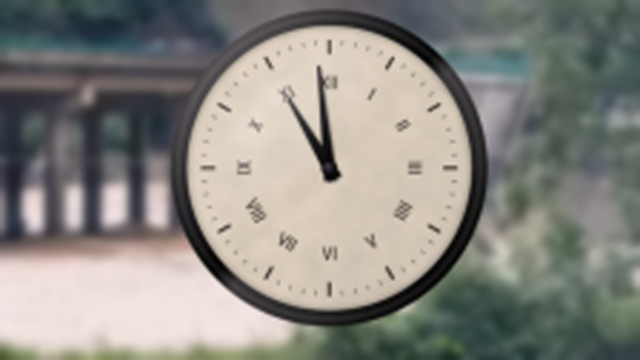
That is 10 h 59 min
